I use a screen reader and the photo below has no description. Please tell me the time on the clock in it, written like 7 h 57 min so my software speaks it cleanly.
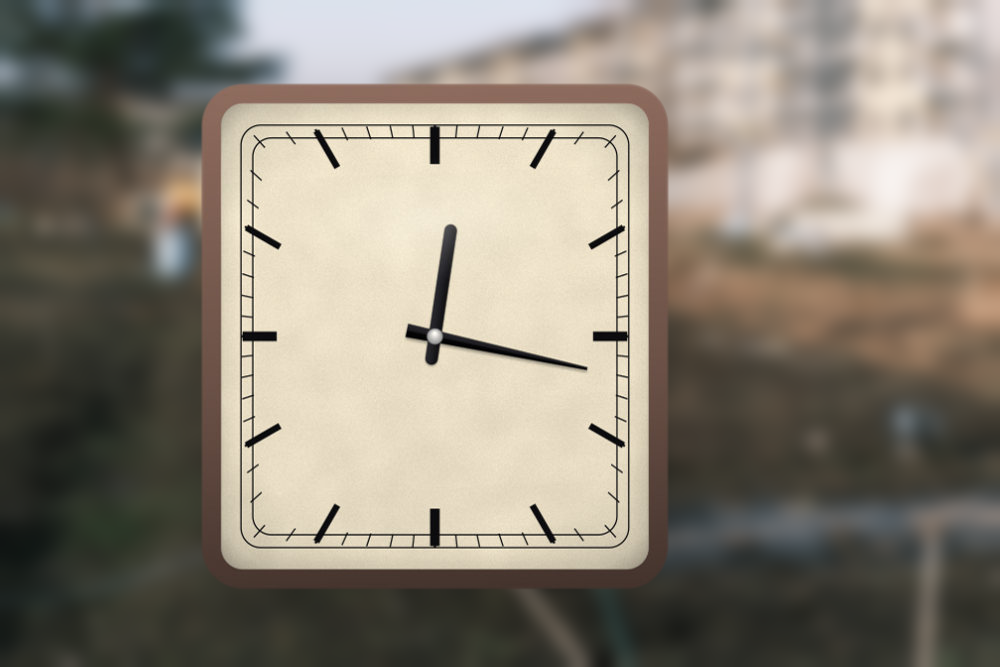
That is 12 h 17 min
